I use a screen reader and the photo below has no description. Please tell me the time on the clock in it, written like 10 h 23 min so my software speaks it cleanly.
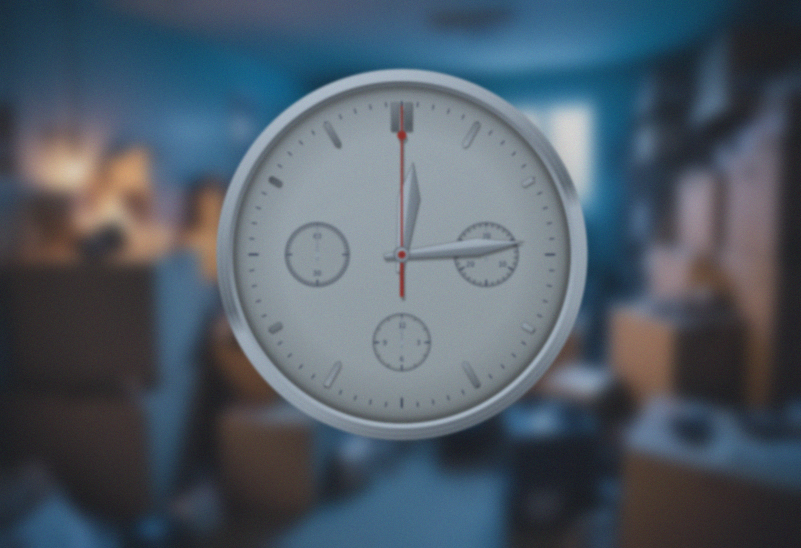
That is 12 h 14 min
